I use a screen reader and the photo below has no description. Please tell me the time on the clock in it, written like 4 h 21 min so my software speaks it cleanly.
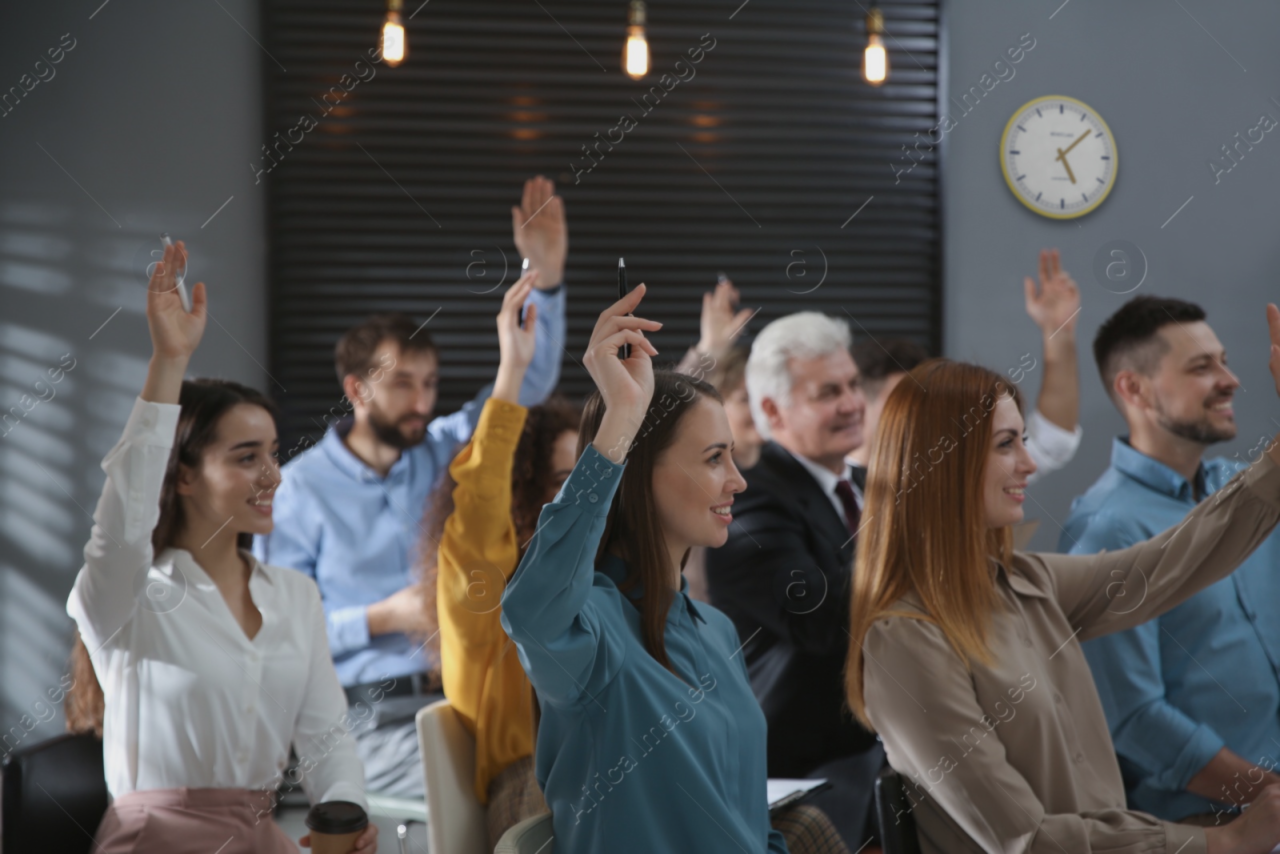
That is 5 h 08 min
